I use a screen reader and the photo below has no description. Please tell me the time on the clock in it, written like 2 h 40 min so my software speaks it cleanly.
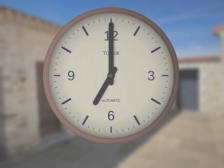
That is 7 h 00 min
